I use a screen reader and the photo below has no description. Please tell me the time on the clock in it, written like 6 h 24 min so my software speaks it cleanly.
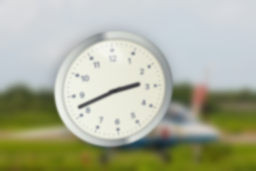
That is 2 h 42 min
